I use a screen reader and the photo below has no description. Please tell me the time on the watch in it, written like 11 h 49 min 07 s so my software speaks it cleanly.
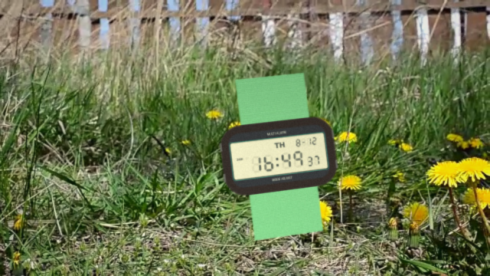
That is 16 h 49 min 37 s
